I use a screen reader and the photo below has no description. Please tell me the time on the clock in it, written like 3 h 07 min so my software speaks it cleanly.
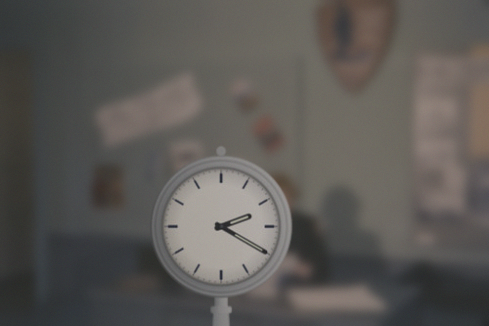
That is 2 h 20 min
